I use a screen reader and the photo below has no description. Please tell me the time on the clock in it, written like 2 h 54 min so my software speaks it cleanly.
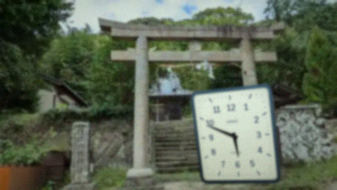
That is 5 h 49 min
